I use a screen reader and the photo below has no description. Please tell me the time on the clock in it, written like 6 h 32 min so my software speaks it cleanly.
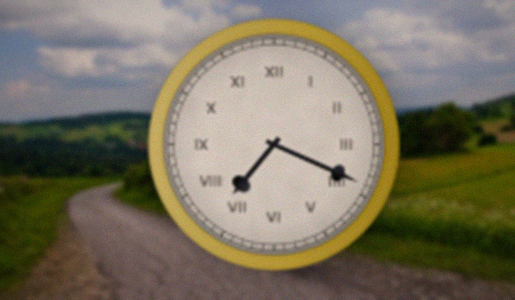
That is 7 h 19 min
